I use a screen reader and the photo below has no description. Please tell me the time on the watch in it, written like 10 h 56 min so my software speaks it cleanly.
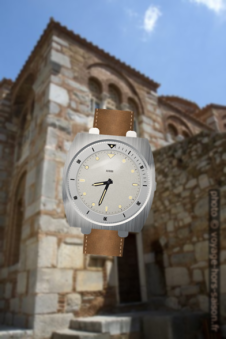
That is 8 h 33 min
